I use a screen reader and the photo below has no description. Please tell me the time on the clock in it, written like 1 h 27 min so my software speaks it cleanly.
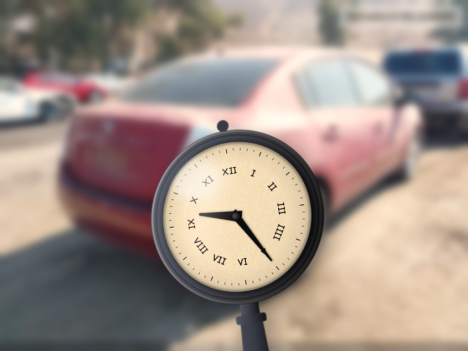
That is 9 h 25 min
